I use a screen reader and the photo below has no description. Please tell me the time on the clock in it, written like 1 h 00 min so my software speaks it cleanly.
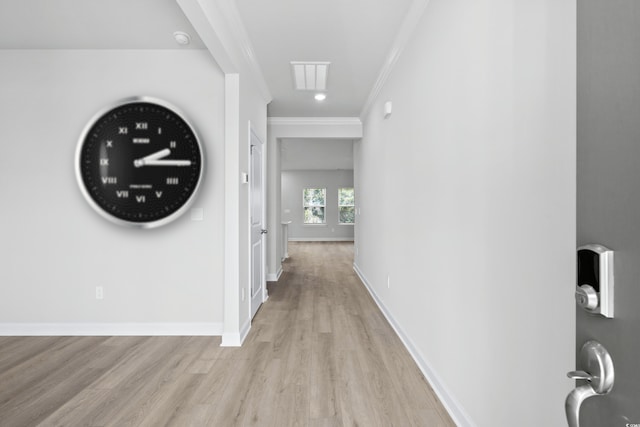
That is 2 h 15 min
